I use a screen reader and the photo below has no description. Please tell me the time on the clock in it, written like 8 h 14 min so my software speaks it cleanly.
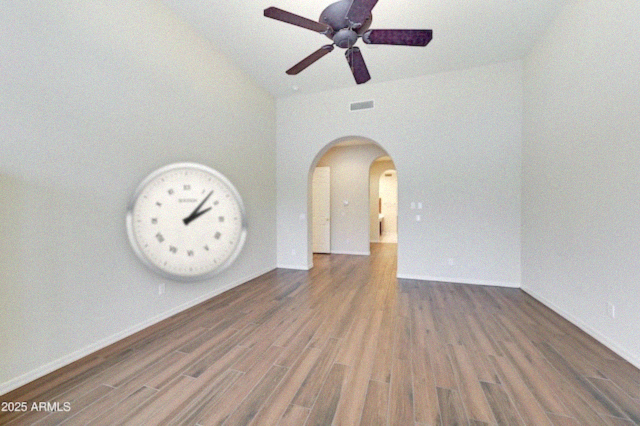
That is 2 h 07 min
